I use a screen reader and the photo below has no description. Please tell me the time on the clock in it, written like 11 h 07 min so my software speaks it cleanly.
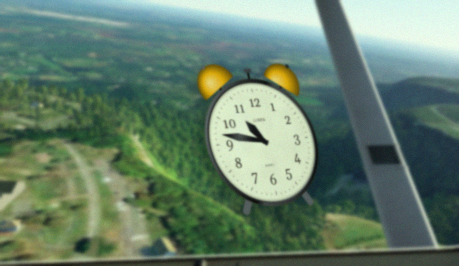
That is 10 h 47 min
